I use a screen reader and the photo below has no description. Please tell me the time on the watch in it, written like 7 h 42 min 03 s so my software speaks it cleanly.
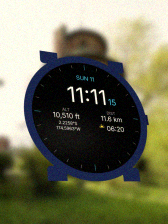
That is 11 h 11 min 15 s
